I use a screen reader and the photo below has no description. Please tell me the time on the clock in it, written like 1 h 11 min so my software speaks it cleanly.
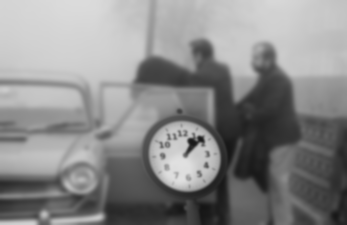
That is 1 h 08 min
